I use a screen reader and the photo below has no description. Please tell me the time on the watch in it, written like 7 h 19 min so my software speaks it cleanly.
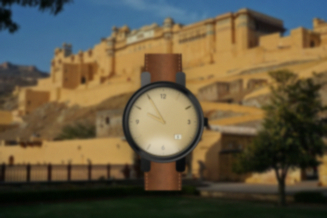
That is 9 h 55 min
